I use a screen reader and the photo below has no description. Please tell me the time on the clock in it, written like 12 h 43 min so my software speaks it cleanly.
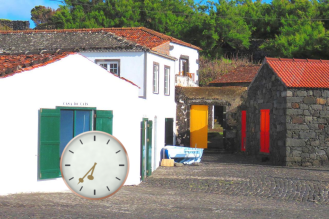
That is 6 h 37 min
